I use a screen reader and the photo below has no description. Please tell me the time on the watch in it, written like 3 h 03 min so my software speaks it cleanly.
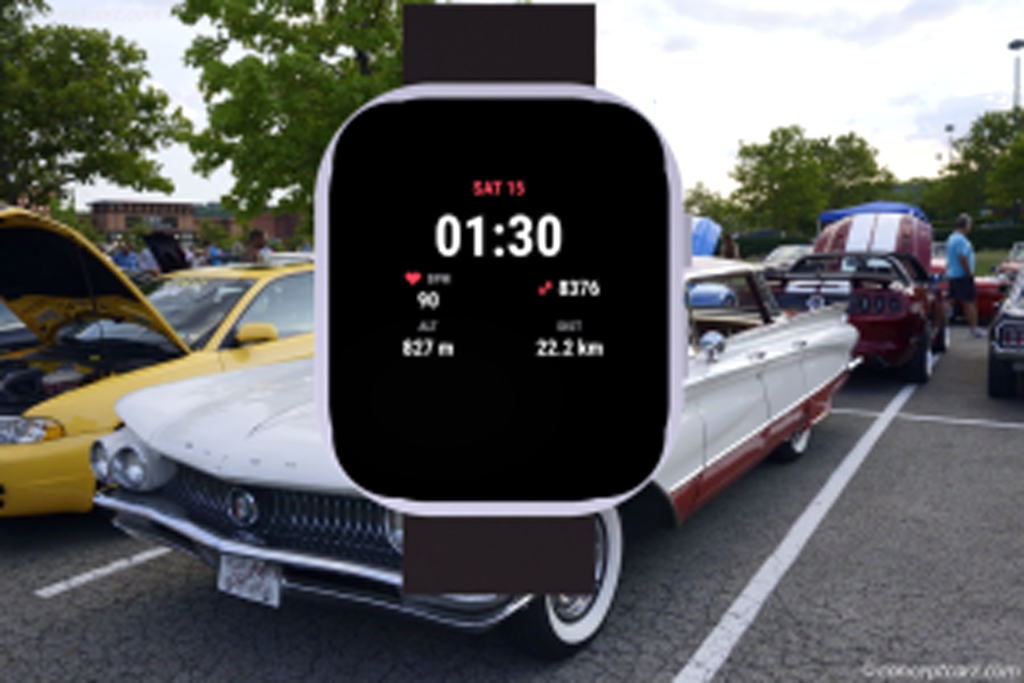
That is 1 h 30 min
